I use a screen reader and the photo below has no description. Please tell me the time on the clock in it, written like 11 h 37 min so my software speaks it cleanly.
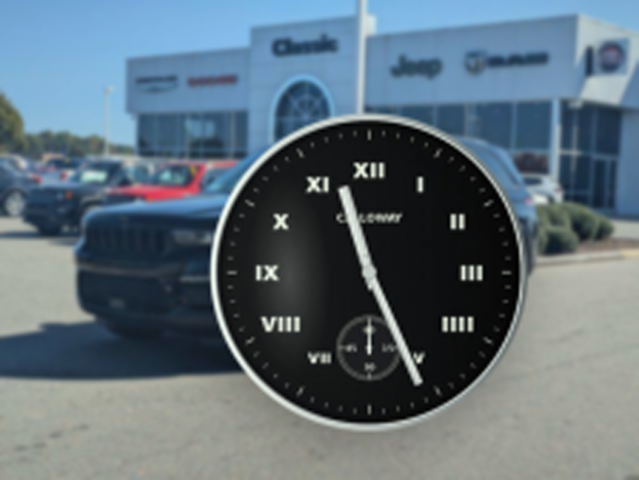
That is 11 h 26 min
